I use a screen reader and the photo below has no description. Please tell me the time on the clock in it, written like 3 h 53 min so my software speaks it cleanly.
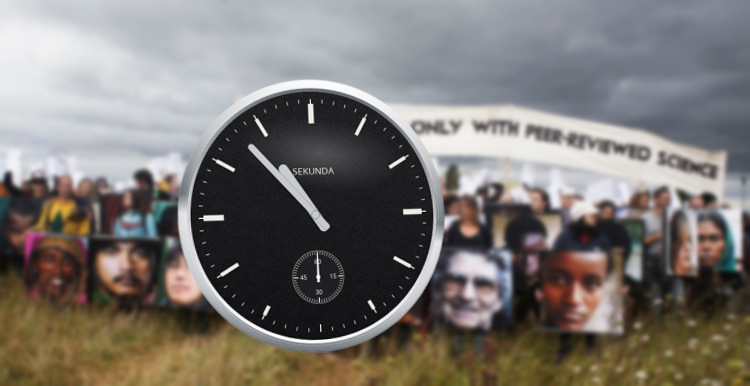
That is 10 h 53 min
